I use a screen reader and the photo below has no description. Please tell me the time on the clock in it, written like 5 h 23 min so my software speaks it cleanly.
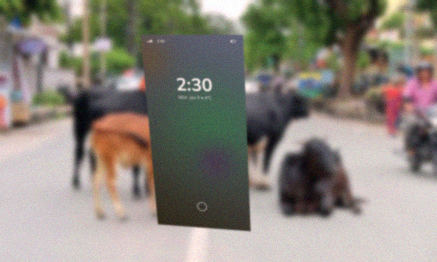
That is 2 h 30 min
